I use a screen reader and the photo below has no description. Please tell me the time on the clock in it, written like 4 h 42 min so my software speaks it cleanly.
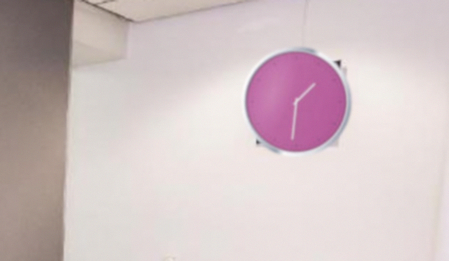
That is 1 h 31 min
